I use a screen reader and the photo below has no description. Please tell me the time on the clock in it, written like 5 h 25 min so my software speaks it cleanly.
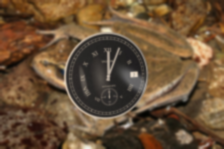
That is 12 h 04 min
